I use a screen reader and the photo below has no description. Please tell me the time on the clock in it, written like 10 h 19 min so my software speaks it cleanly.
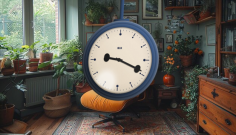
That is 9 h 19 min
